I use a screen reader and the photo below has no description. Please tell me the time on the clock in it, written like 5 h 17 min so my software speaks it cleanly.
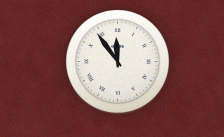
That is 11 h 54 min
